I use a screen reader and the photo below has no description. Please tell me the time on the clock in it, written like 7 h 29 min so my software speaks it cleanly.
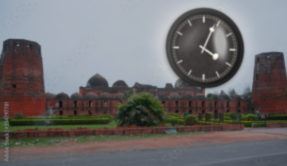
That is 4 h 04 min
